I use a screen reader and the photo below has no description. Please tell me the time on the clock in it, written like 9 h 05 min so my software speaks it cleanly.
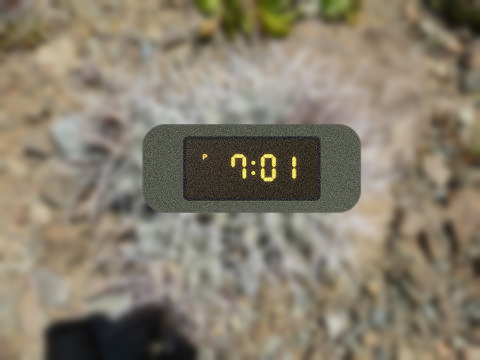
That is 7 h 01 min
